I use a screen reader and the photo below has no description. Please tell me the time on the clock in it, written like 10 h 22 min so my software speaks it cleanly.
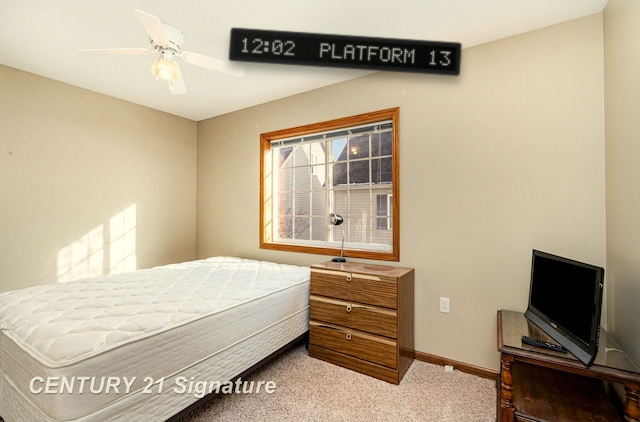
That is 12 h 02 min
